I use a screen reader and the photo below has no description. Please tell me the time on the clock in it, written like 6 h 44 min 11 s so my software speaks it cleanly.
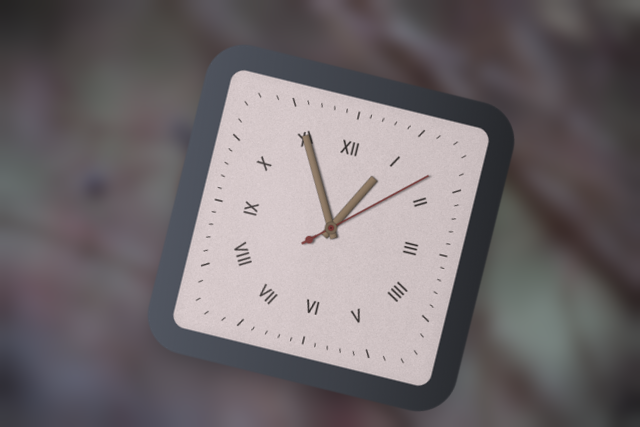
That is 12 h 55 min 08 s
